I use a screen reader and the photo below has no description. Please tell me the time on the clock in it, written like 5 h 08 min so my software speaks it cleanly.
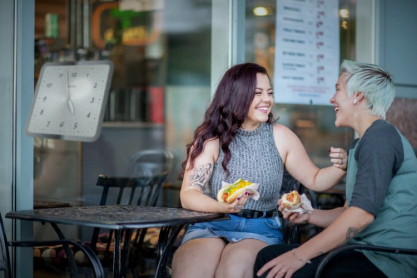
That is 4 h 57 min
